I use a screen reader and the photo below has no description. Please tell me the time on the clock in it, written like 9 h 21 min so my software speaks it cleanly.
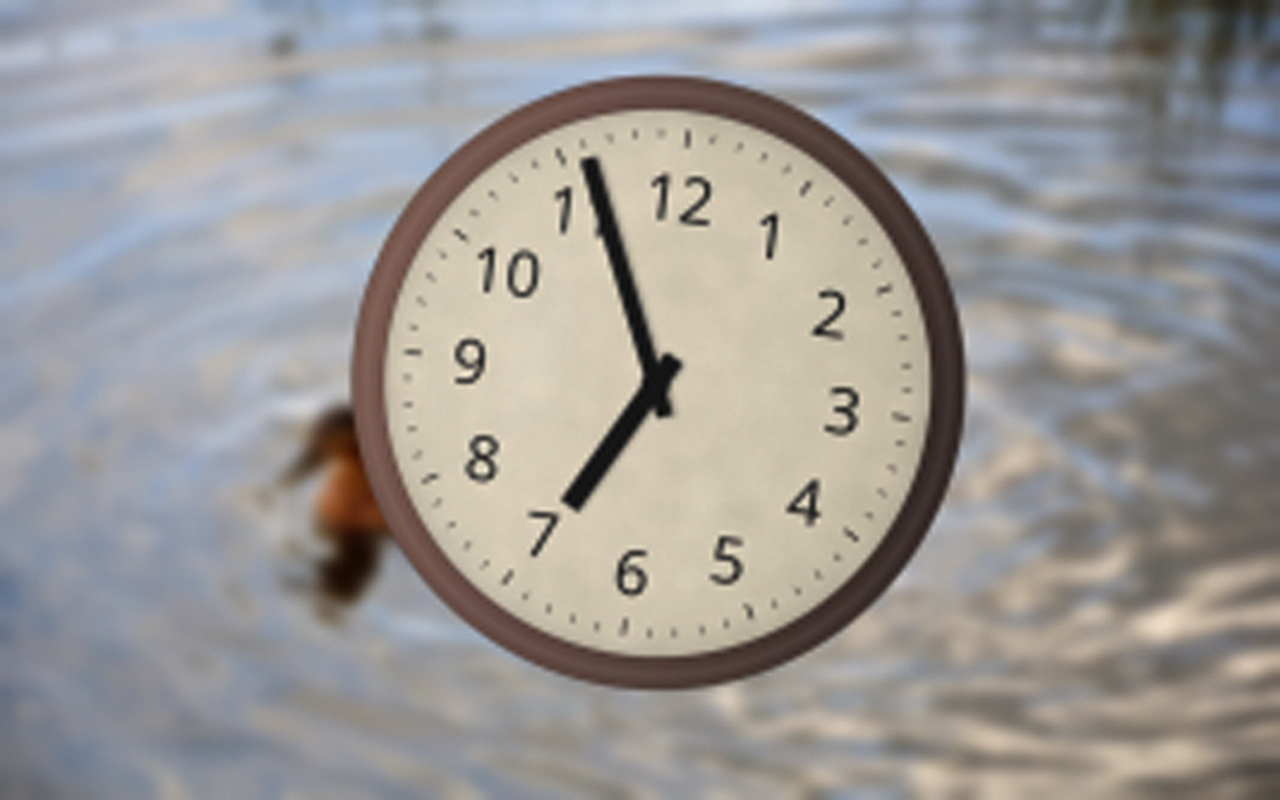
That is 6 h 56 min
